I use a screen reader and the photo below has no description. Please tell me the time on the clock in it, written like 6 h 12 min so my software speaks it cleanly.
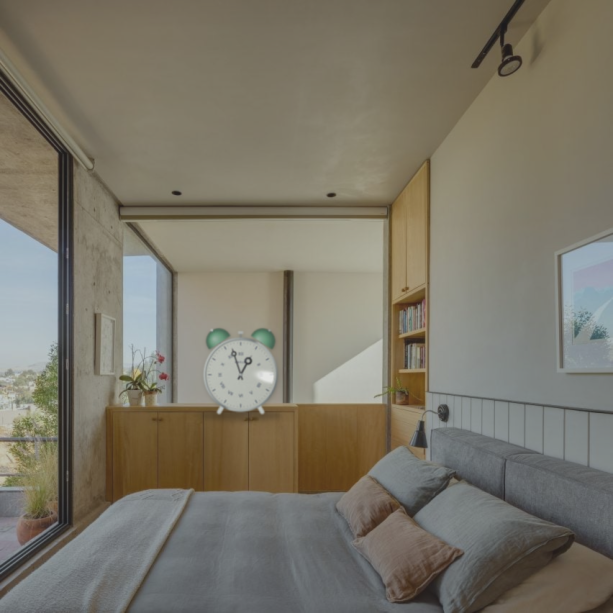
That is 12 h 57 min
